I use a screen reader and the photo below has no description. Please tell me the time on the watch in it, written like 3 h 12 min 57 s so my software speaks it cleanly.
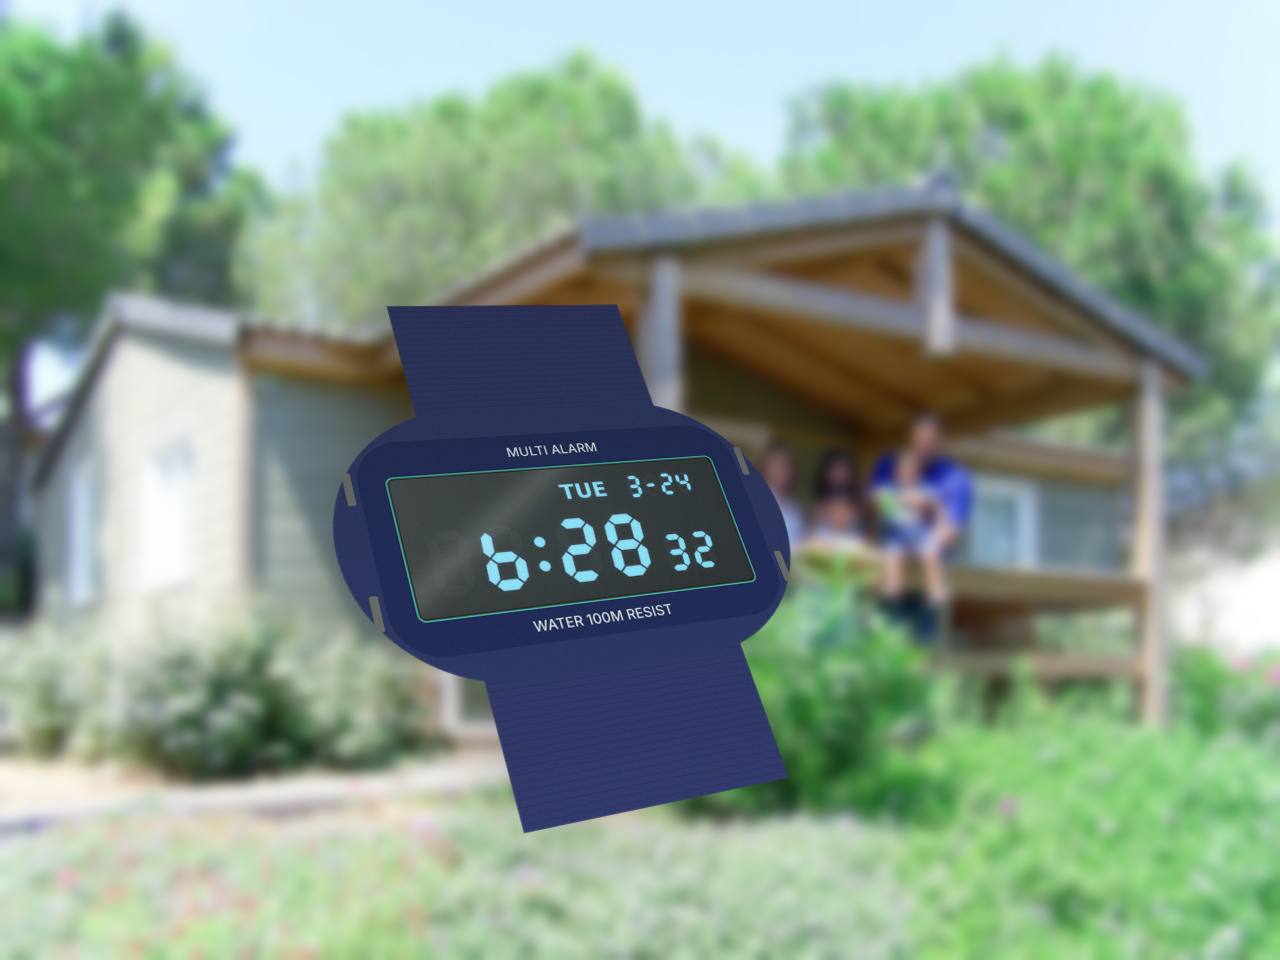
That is 6 h 28 min 32 s
